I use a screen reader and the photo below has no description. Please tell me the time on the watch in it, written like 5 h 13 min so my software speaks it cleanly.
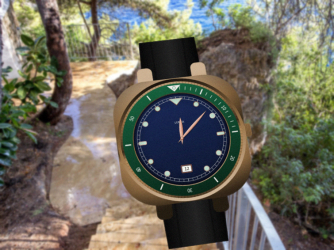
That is 12 h 08 min
